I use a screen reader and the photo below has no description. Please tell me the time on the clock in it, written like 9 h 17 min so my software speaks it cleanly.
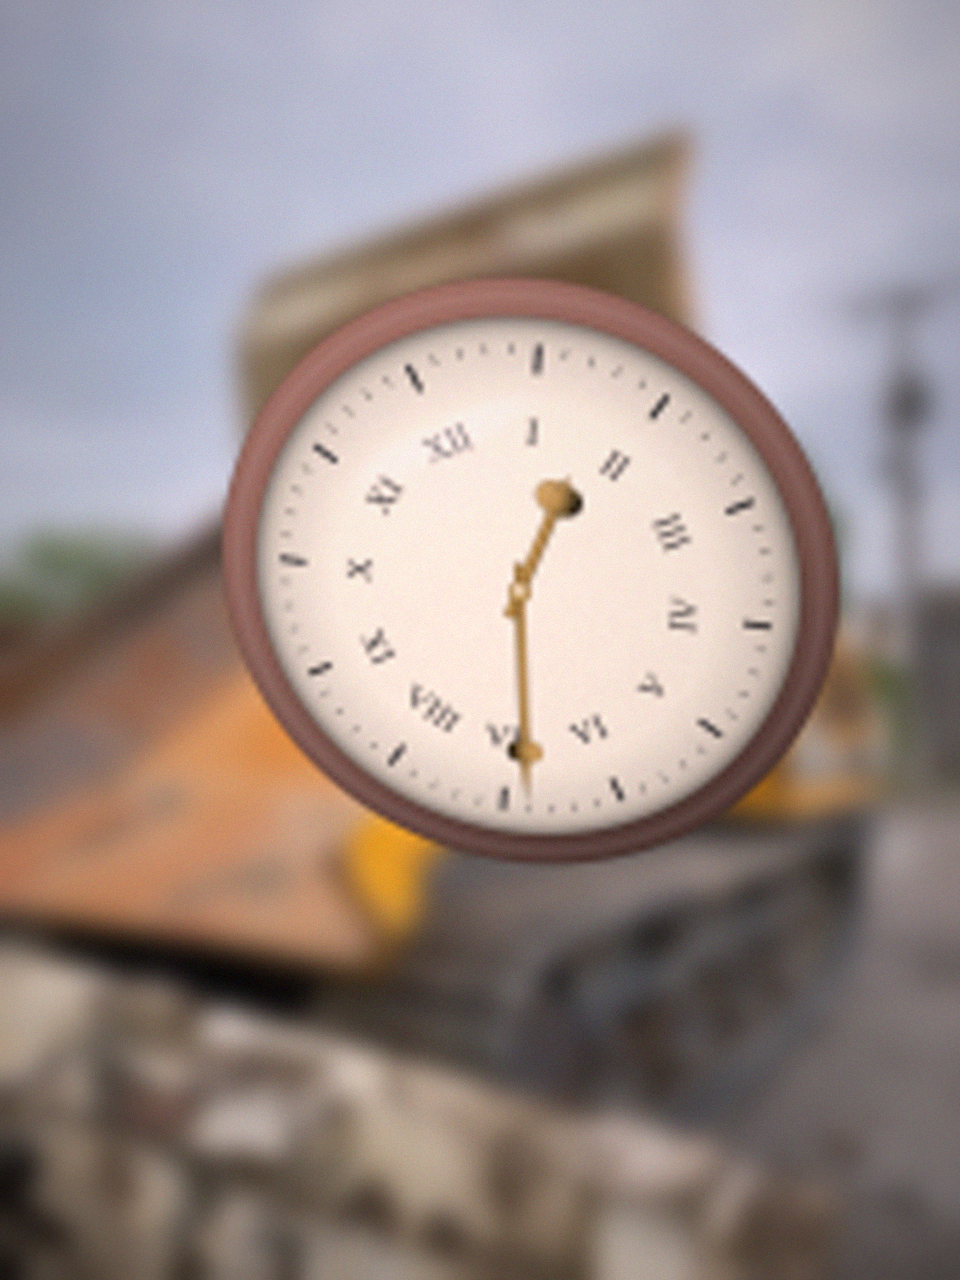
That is 1 h 34 min
